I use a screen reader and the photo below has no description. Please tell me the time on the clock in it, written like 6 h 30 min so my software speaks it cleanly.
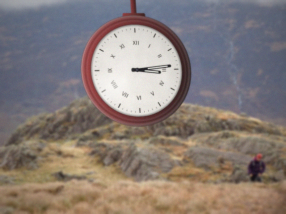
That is 3 h 14 min
